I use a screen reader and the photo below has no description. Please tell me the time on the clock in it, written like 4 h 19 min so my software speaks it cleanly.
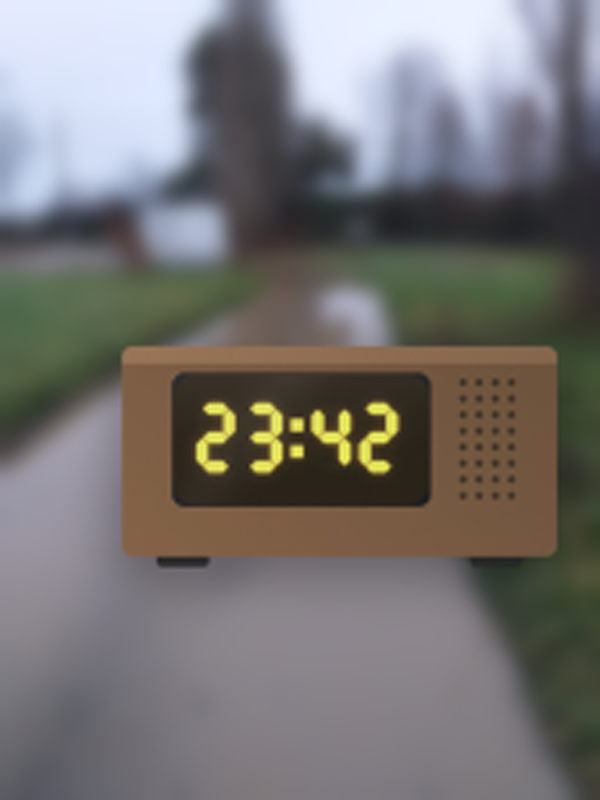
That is 23 h 42 min
